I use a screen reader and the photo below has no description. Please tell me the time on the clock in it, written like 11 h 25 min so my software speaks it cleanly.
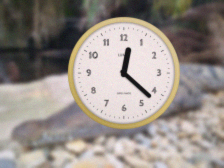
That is 12 h 22 min
